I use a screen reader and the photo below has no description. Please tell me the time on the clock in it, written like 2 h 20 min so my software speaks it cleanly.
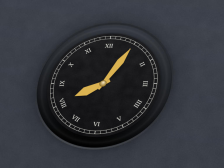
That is 8 h 05 min
